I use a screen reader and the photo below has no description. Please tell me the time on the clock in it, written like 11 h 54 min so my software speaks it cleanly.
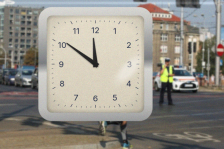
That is 11 h 51 min
